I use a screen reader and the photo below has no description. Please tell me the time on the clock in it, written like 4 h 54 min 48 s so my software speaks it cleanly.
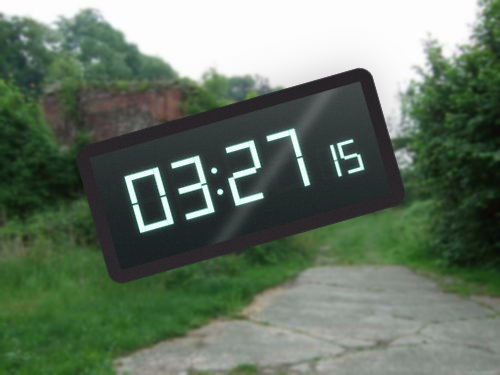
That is 3 h 27 min 15 s
